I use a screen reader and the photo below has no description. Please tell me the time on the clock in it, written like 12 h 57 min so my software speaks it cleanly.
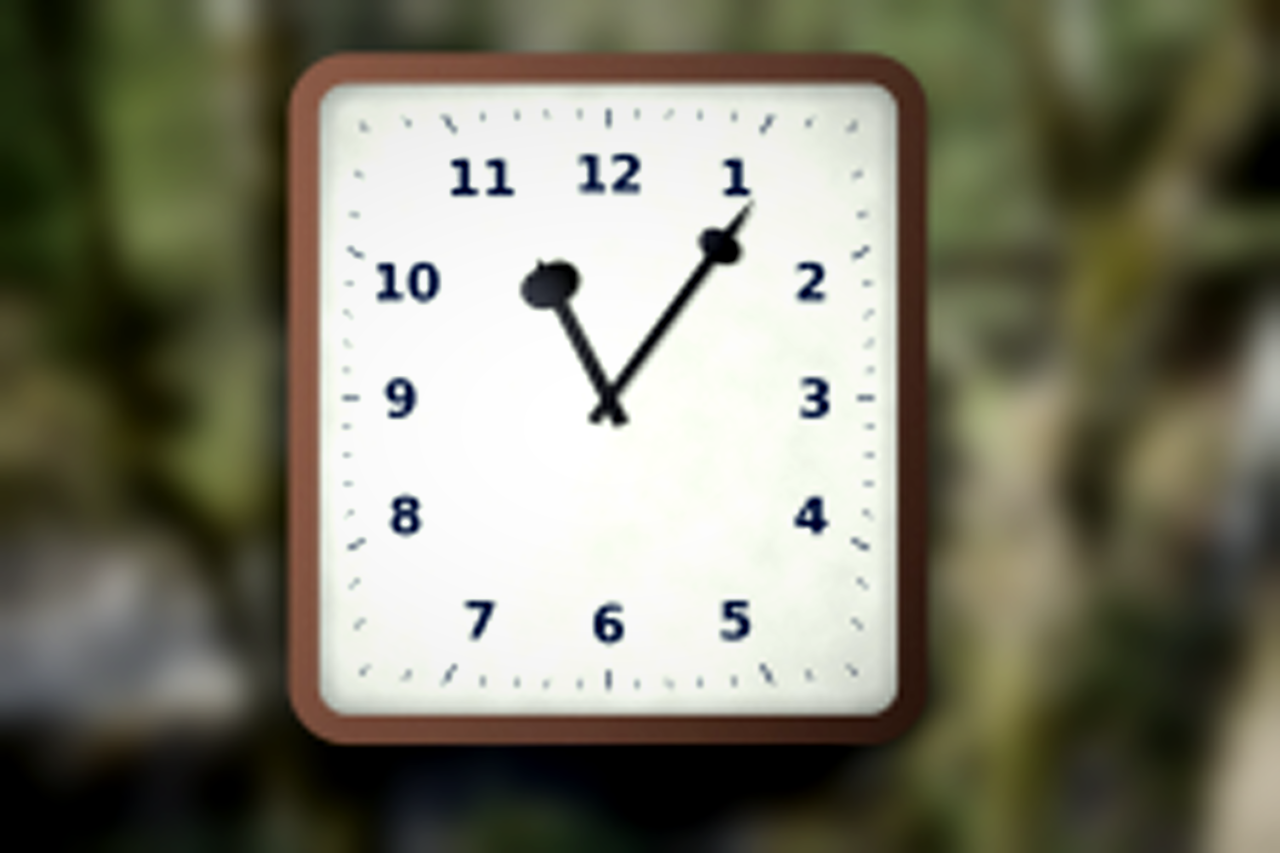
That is 11 h 06 min
